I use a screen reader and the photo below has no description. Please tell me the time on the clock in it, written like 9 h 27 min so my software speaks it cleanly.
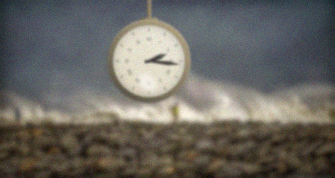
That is 2 h 16 min
